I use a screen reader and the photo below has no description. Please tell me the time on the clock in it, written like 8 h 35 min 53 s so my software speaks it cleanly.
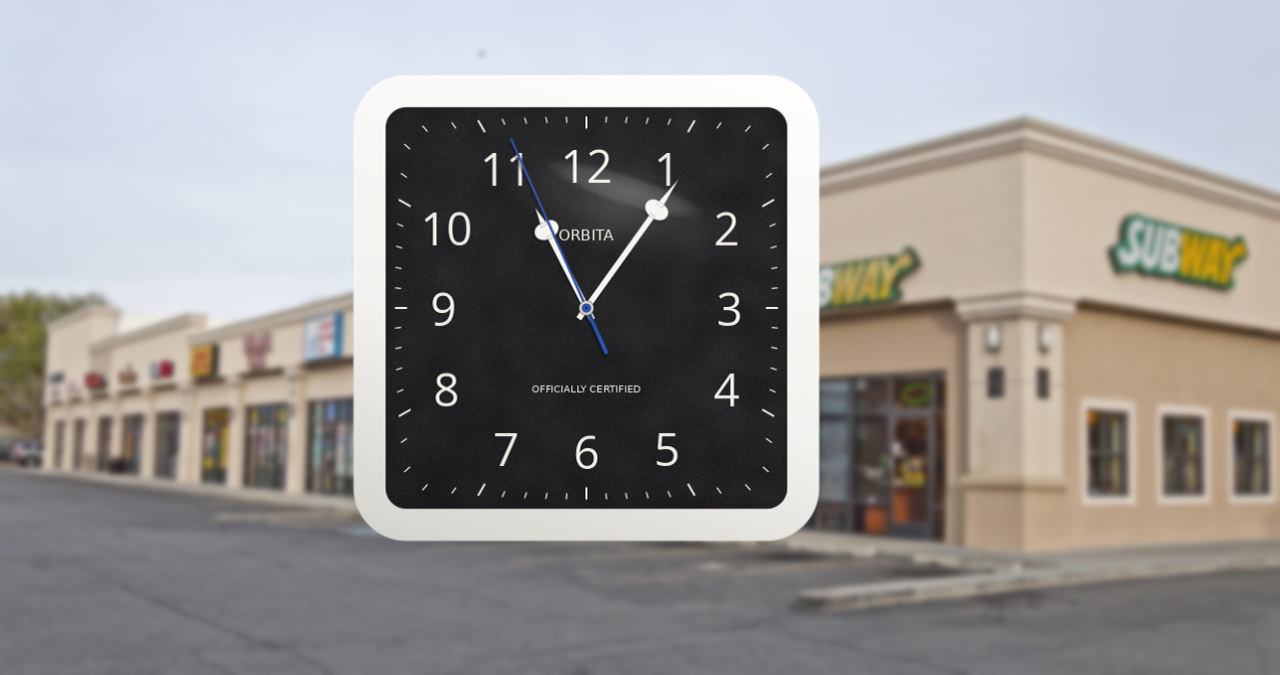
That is 11 h 05 min 56 s
